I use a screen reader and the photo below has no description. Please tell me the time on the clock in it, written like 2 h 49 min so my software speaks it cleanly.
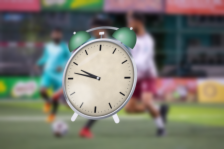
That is 9 h 47 min
